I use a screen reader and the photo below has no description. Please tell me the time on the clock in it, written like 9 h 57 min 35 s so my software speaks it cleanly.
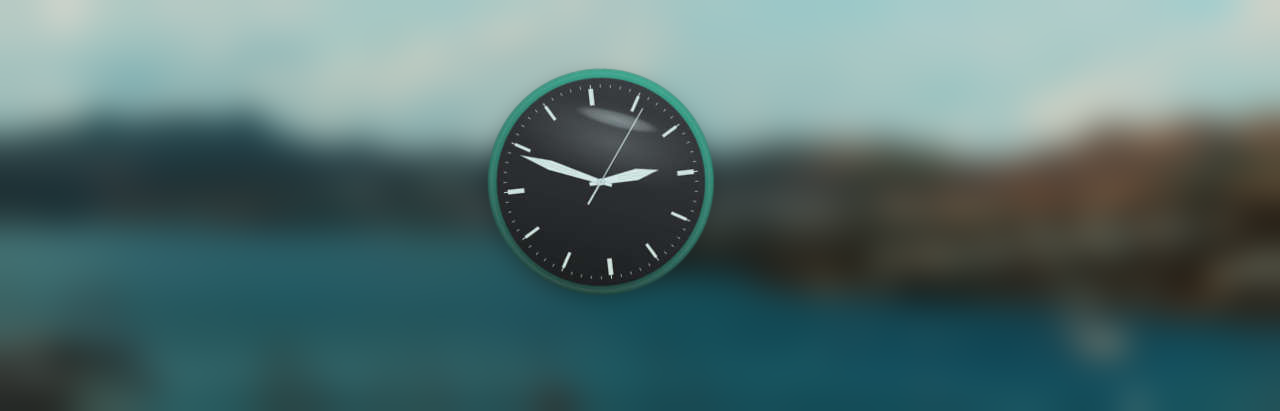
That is 2 h 49 min 06 s
